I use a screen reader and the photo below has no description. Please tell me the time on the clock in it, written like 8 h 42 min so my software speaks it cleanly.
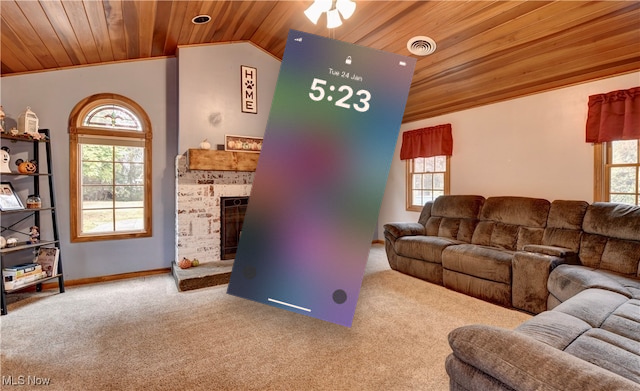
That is 5 h 23 min
